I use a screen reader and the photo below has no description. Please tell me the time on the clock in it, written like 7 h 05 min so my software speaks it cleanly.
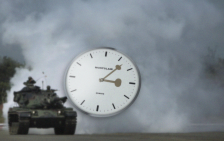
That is 3 h 07 min
